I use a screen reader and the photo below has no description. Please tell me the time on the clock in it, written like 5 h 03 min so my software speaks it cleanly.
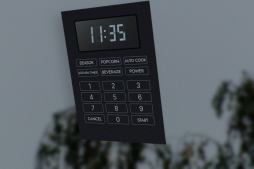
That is 11 h 35 min
